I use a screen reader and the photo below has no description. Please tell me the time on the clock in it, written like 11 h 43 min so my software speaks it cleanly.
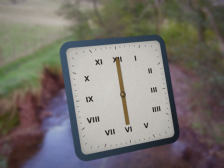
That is 6 h 00 min
